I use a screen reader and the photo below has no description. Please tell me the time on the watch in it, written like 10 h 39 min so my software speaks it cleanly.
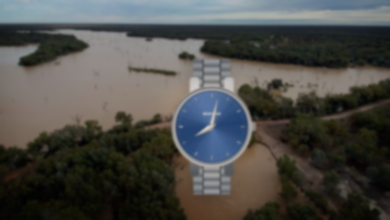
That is 8 h 02 min
